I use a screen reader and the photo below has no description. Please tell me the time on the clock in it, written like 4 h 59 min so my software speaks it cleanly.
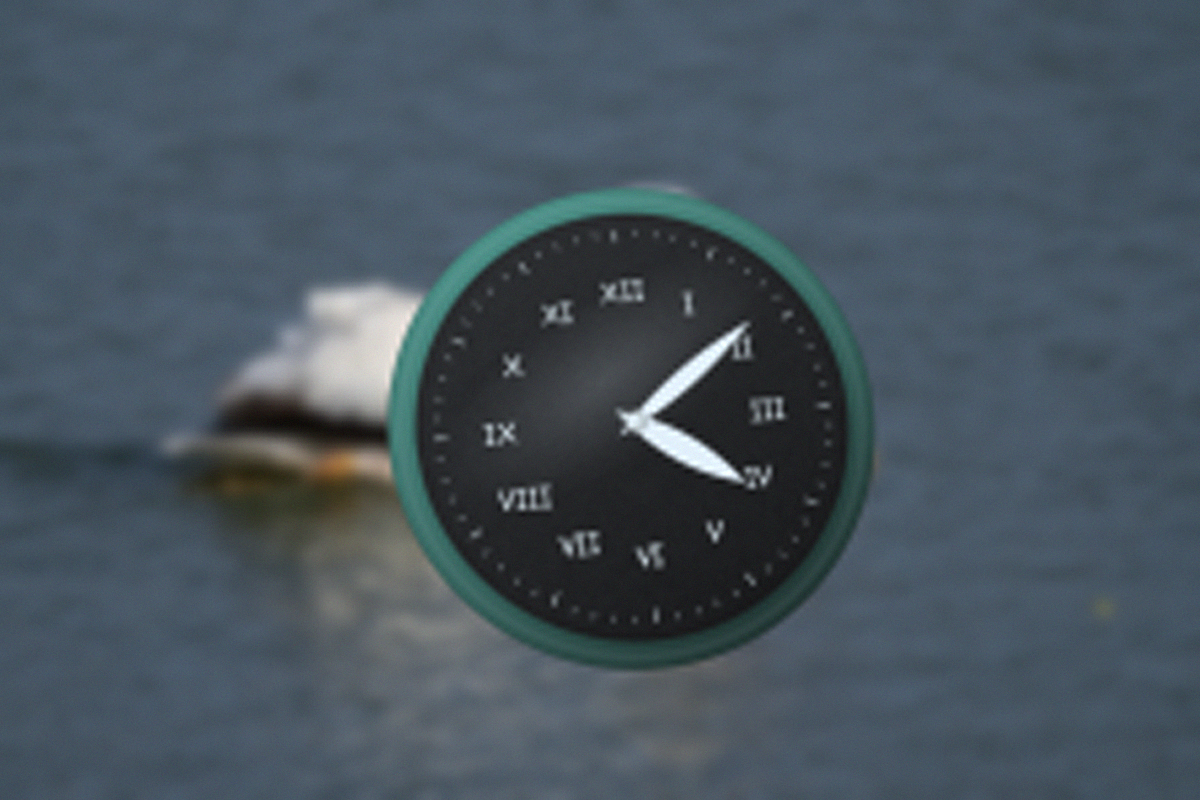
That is 4 h 09 min
